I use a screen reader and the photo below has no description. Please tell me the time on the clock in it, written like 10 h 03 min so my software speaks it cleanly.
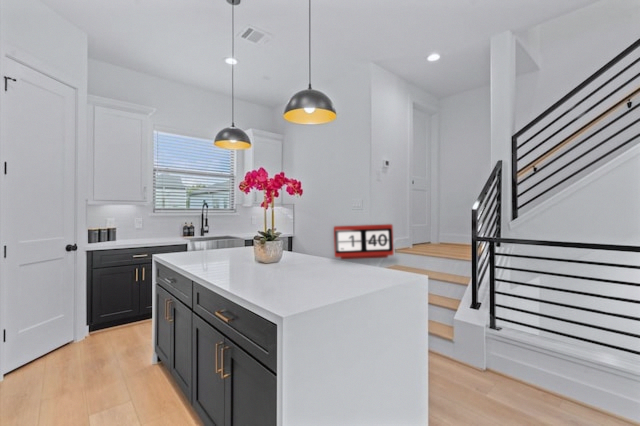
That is 1 h 40 min
